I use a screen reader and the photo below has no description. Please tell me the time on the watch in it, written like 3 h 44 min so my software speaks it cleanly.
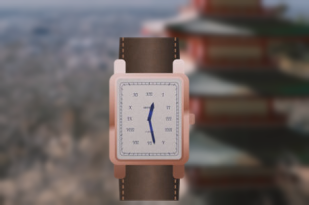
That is 12 h 28 min
